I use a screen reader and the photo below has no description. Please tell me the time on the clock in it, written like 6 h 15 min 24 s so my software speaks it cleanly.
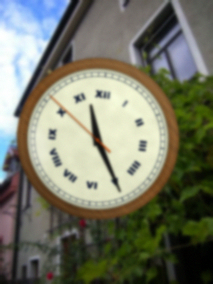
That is 11 h 24 min 51 s
